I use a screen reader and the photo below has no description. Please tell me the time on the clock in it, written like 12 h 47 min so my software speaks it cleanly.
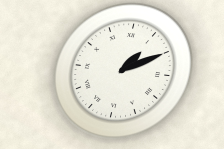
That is 1 h 10 min
